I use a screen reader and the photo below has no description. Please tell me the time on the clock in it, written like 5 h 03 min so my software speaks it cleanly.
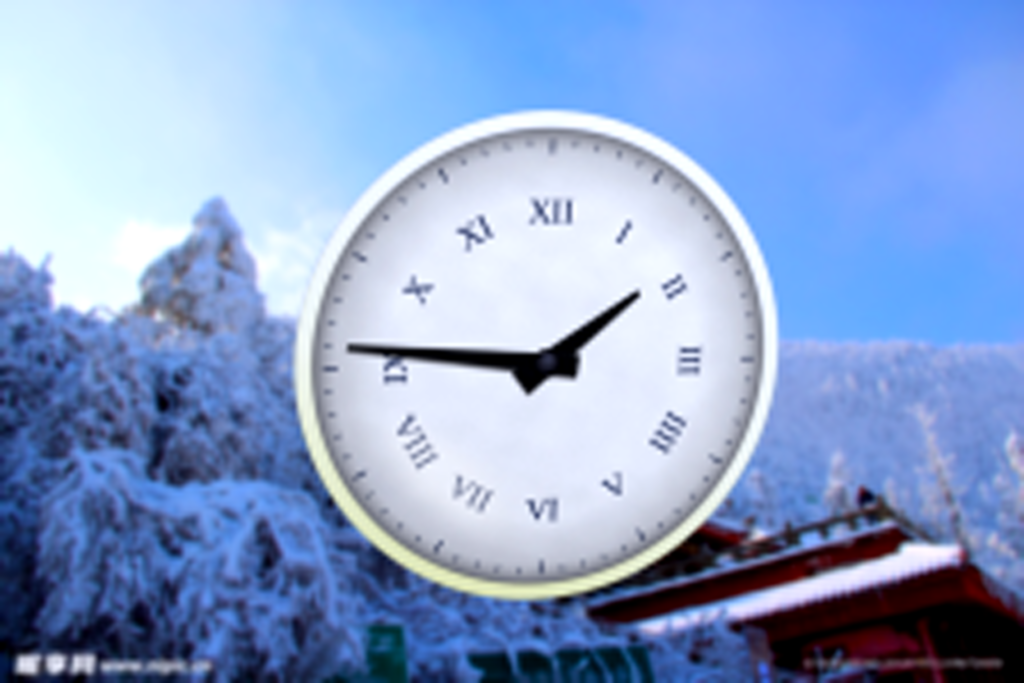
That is 1 h 46 min
